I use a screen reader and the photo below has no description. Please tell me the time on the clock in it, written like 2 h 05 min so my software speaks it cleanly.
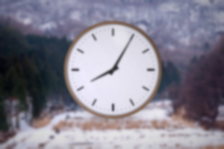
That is 8 h 05 min
